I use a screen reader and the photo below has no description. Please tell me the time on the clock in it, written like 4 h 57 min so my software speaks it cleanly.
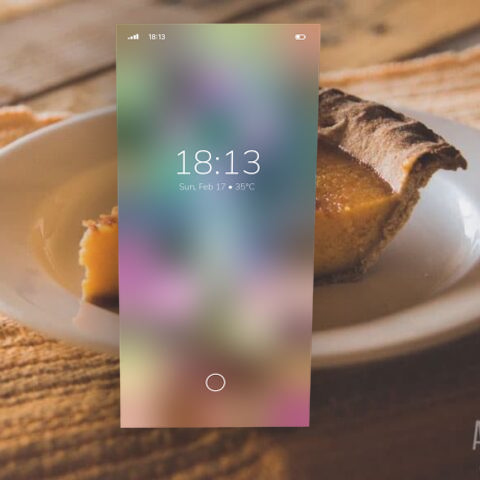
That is 18 h 13 min
